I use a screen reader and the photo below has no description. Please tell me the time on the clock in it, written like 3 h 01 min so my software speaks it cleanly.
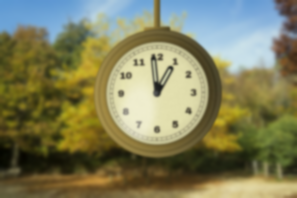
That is 12 h 59 min
